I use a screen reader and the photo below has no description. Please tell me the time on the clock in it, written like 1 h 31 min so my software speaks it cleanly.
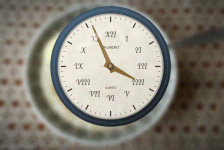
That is 3 h 56 min
